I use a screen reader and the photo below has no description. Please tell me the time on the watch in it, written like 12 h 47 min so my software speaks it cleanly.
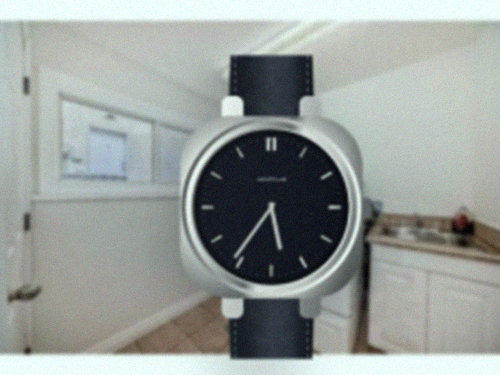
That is 5 h 36 min
